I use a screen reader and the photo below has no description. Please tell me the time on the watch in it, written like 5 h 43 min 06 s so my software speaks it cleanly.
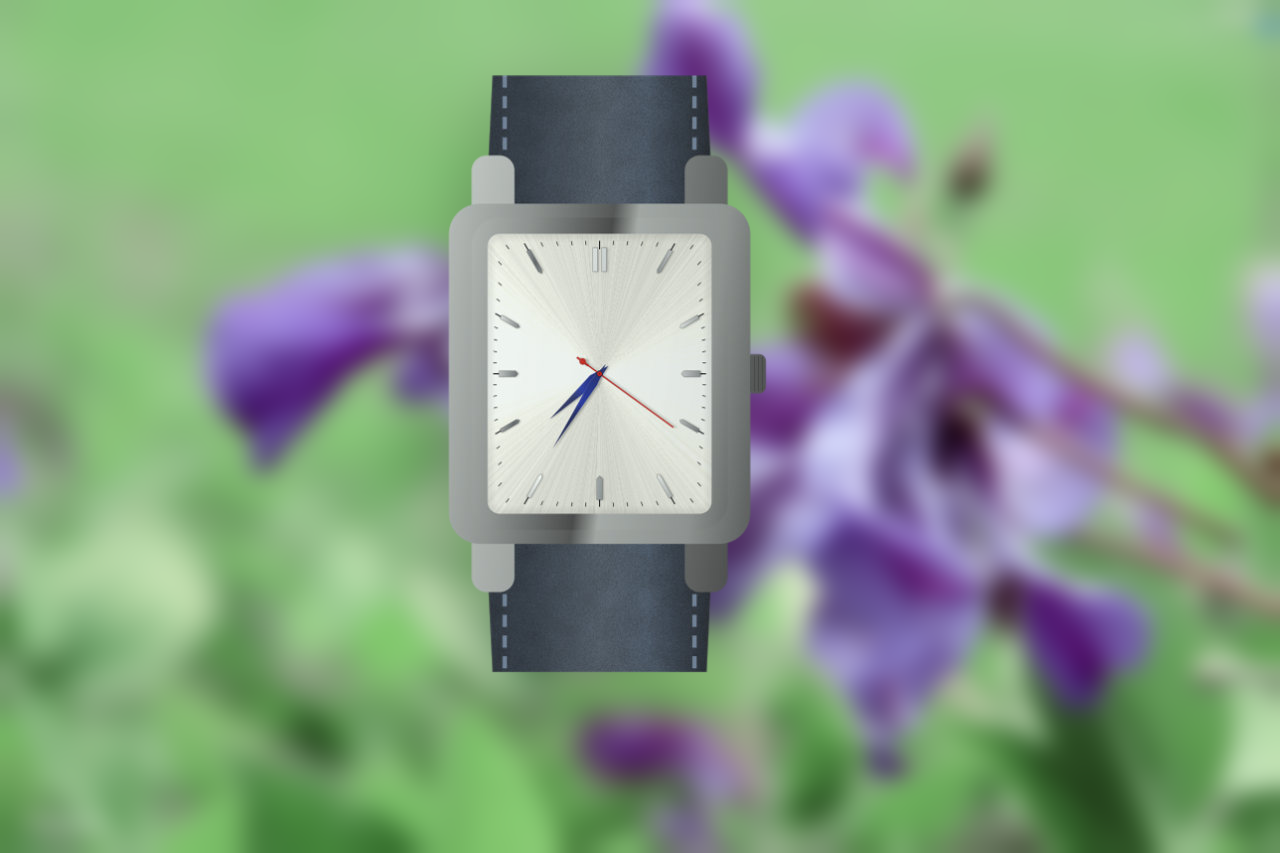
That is 7 h 35 min 21 s
